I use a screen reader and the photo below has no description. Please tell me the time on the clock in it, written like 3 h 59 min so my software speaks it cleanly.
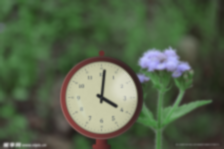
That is 4 h 01 min
